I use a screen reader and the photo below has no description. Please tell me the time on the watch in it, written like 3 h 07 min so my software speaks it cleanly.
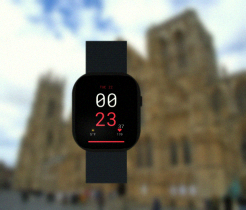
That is 0 h 23 min
